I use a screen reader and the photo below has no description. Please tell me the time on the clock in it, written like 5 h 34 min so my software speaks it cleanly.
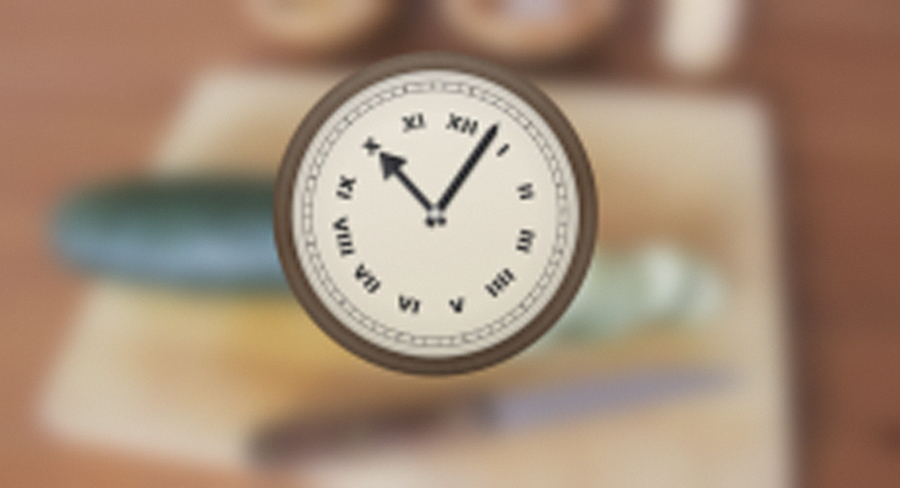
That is 10 h 03 min
